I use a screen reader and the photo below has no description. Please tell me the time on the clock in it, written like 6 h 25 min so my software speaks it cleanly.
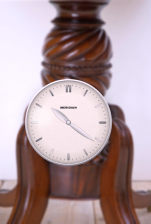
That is 10 h 21 min
